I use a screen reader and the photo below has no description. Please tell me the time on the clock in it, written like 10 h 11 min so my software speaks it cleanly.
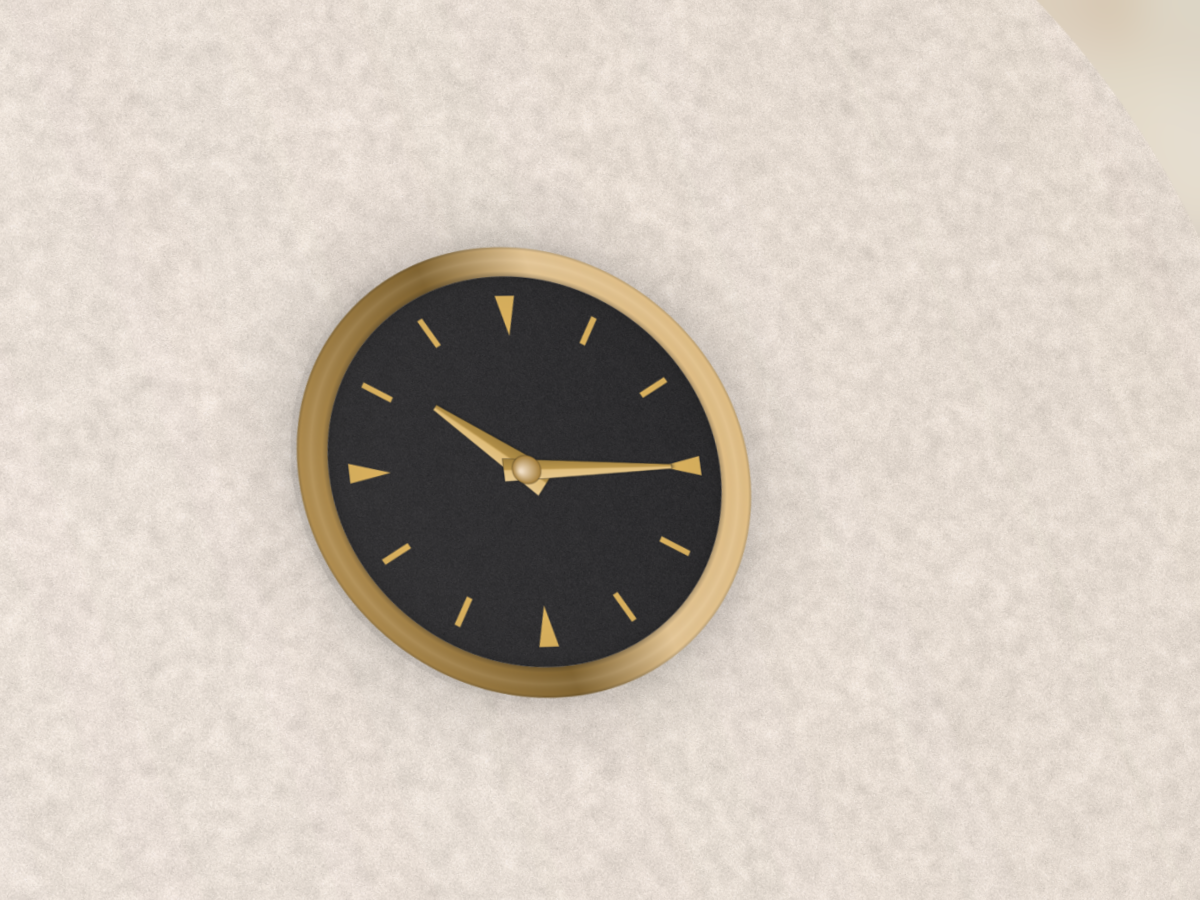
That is 10 h 15 min
